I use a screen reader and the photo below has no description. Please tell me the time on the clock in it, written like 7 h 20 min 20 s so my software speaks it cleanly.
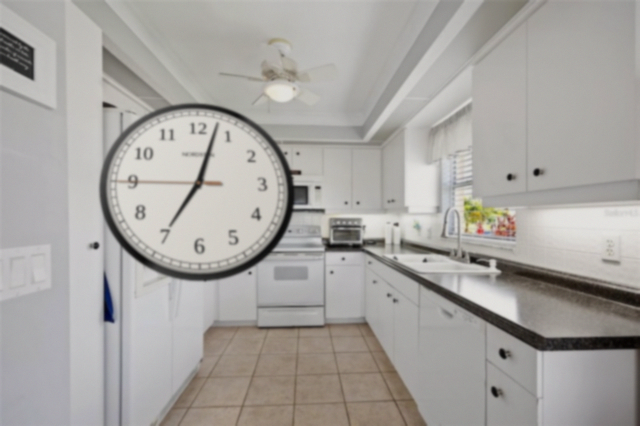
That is 7 h 02 min 45 s
